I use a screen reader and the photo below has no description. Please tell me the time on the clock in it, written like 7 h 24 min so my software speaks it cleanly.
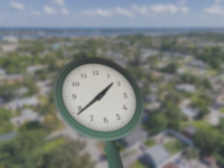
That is 1 h 39 min
